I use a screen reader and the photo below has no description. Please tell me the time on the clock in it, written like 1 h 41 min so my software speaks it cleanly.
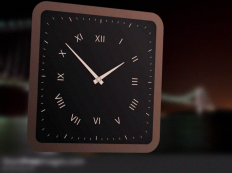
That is 1 h 52 min
